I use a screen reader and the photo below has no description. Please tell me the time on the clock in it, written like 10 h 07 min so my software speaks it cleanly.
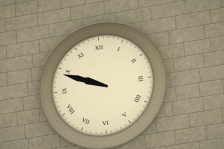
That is 9 h 49 min
